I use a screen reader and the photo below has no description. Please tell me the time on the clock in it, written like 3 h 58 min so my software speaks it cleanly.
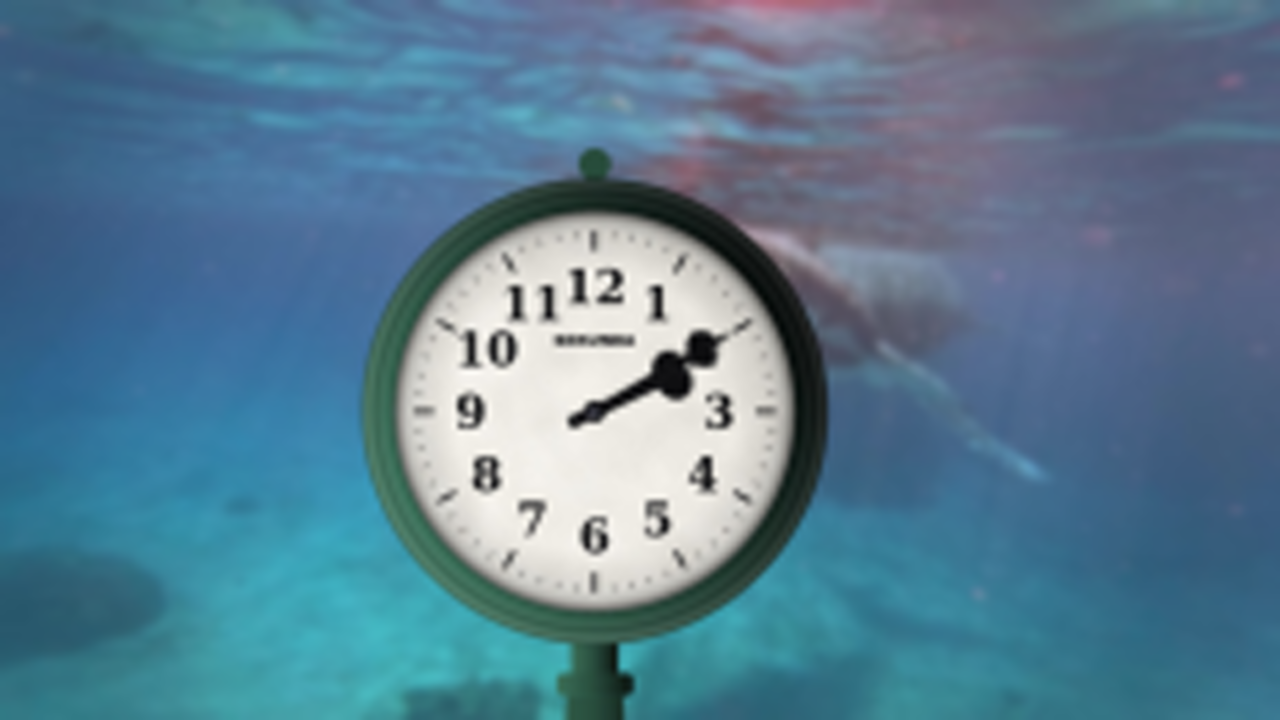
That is 2 h 10 min
